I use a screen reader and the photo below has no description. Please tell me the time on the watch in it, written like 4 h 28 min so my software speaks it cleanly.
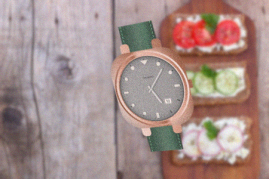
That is 5 h 07 min
